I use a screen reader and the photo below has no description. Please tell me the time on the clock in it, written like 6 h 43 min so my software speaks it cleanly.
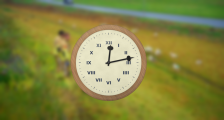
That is 12 h 13 min
